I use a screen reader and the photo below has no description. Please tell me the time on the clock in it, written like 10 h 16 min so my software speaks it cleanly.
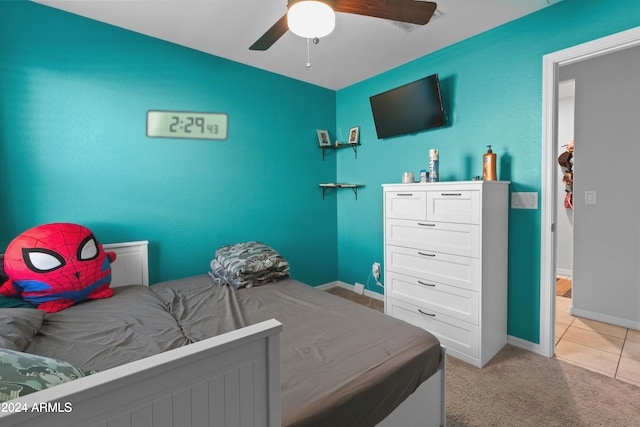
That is 2 h 29 min
